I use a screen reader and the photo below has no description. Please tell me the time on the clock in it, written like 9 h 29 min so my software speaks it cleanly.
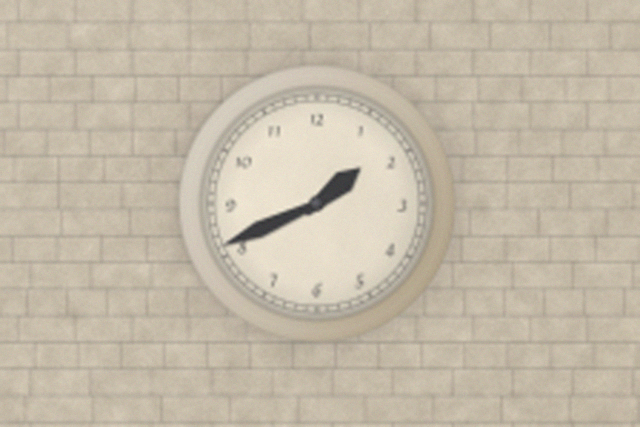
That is 1 h 41 min
